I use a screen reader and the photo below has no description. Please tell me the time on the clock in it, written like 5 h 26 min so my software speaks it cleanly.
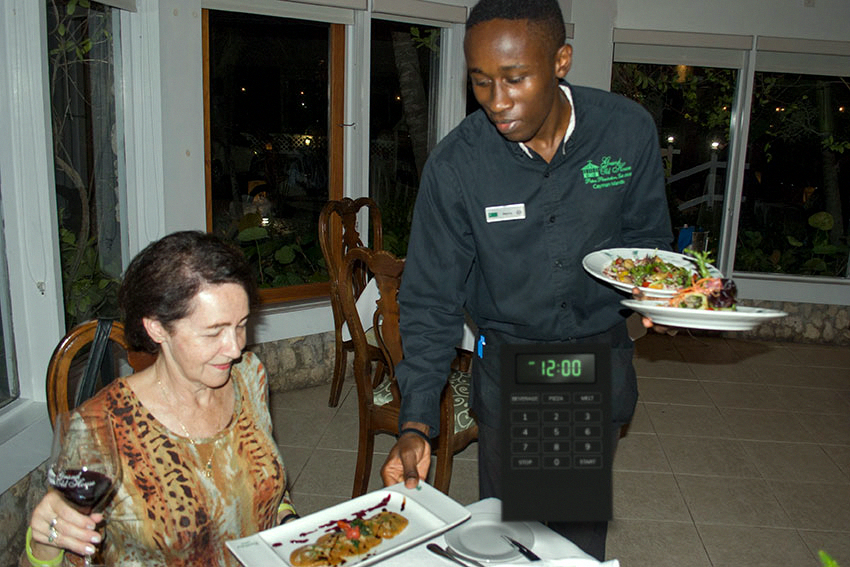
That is 12 h 00 min
